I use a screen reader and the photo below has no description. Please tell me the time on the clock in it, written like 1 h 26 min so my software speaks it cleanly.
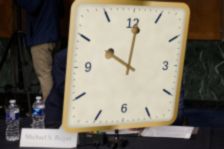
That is 10 h 01 min
